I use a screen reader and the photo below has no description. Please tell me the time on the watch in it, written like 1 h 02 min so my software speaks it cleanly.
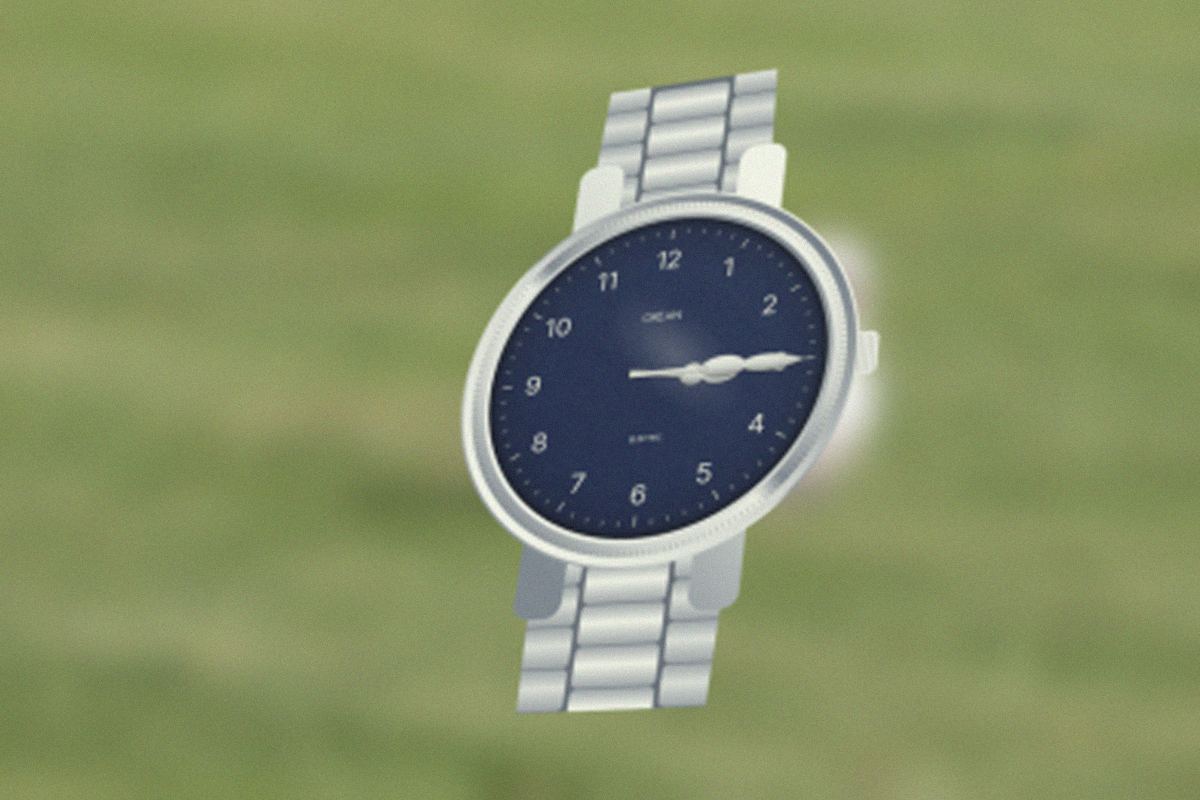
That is 3 h 15 min
